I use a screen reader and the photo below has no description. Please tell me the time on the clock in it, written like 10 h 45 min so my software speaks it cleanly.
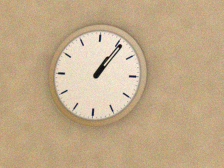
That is 1 h 06 min
